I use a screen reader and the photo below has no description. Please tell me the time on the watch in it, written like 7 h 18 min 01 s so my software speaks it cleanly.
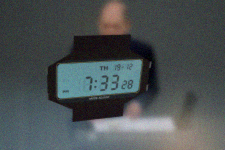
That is 7 h 33 min 28 s
